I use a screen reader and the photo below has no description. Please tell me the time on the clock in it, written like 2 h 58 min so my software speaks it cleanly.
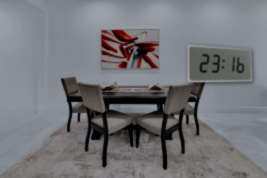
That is 23 h 16 min
